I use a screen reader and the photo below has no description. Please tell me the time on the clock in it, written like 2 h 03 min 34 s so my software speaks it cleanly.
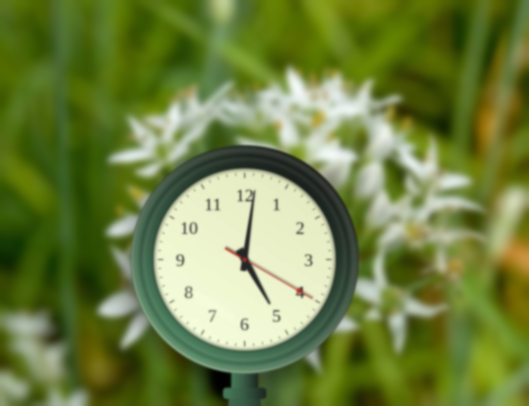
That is 5 h 01 min 20 s
